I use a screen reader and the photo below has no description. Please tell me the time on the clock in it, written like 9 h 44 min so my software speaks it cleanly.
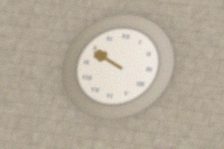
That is 9 h 49 min
